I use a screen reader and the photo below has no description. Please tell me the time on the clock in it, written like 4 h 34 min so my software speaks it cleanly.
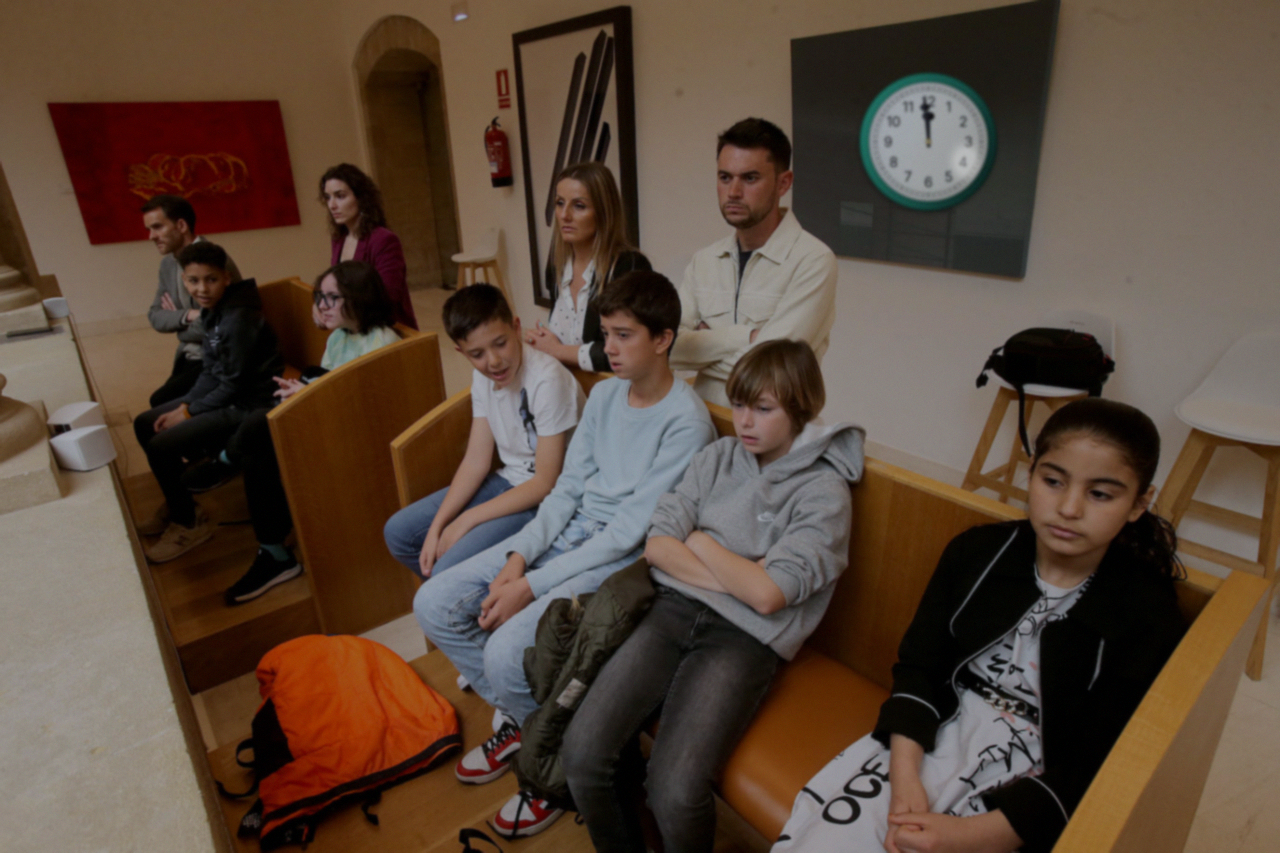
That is 11 h 59 min
